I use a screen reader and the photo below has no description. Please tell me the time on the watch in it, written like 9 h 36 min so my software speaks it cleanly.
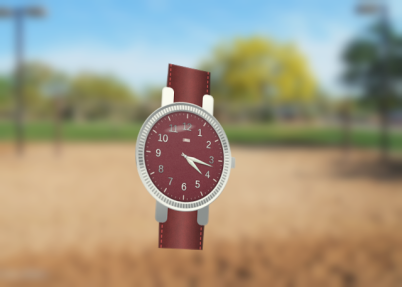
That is 4 h 17 min
